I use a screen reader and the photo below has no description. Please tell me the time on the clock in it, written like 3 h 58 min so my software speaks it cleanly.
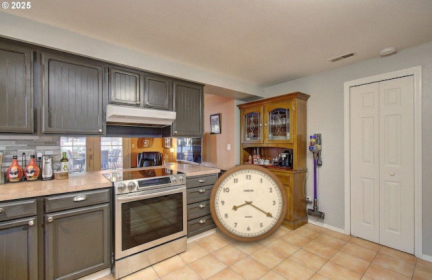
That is 8 h 20 min
